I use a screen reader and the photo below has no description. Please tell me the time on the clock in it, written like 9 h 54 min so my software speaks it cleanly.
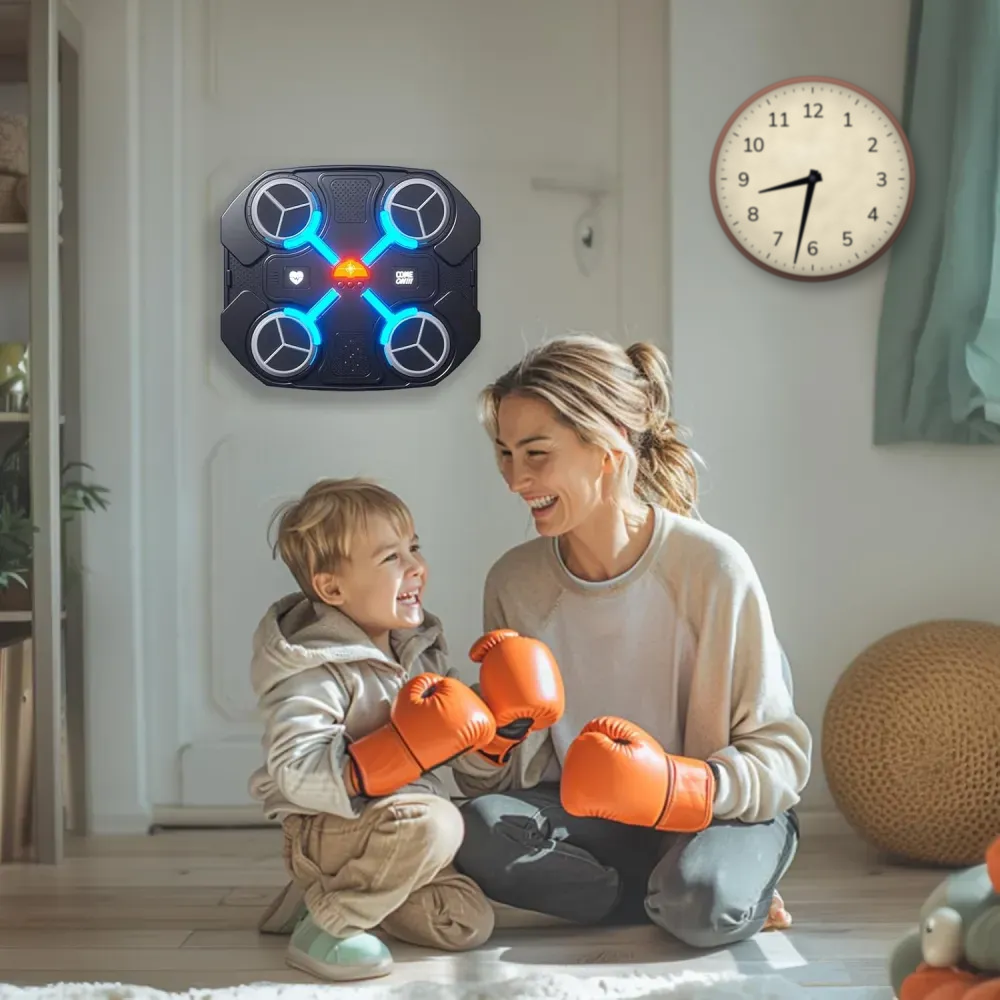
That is 8 h 32 min
